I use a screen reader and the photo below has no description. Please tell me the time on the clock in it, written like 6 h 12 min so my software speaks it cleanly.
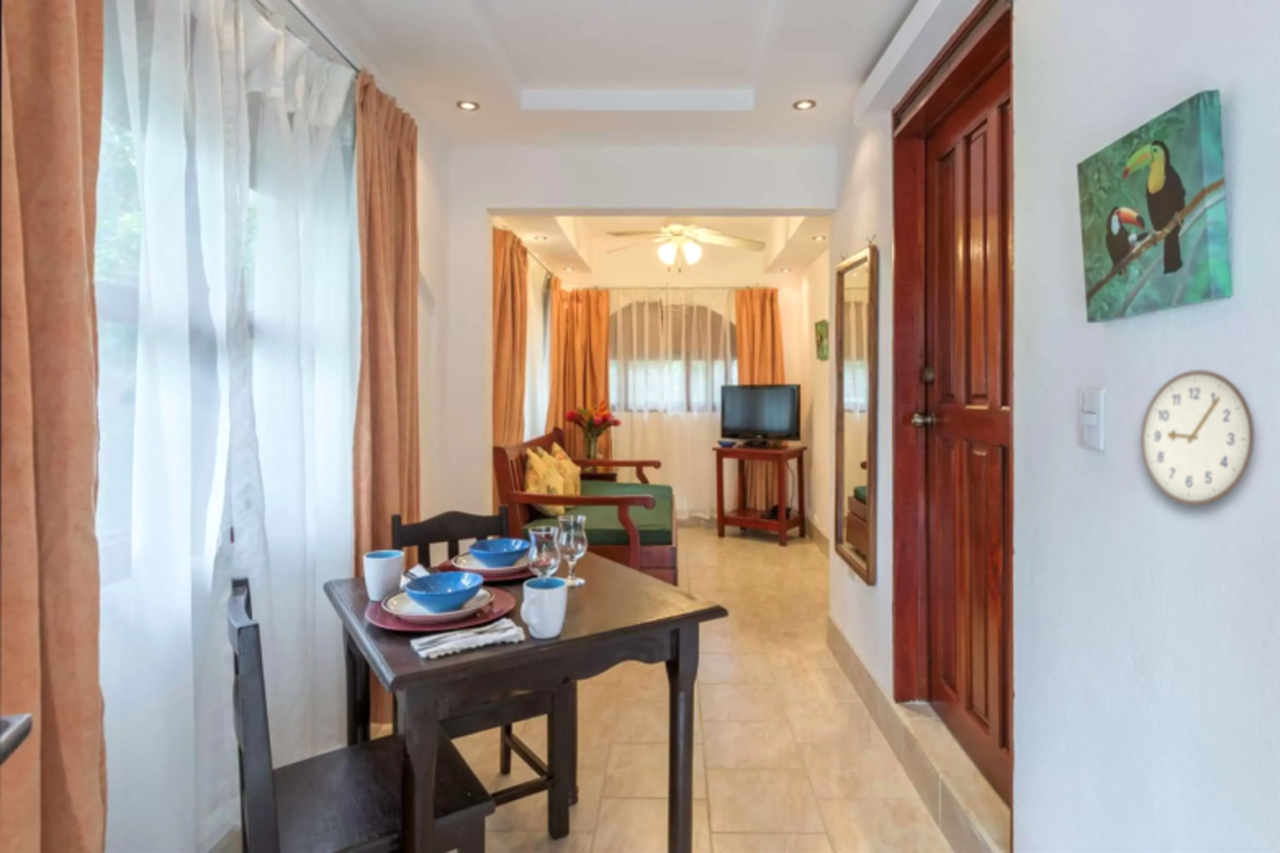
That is 9 h 06 min
